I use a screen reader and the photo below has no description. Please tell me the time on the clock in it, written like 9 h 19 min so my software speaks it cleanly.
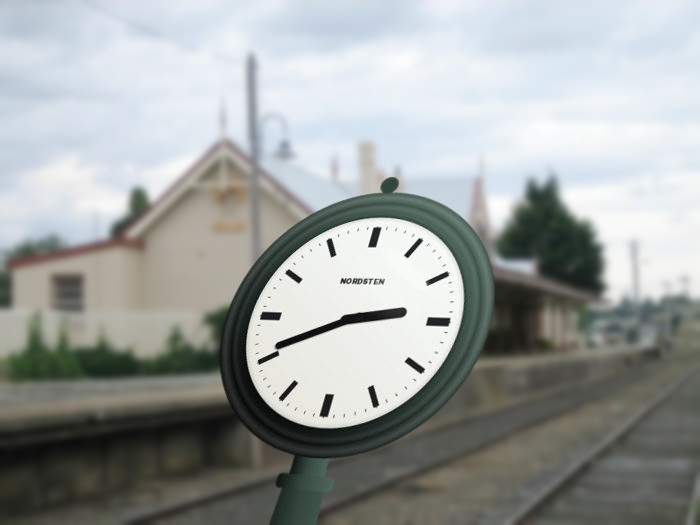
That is 2 h 41 min
